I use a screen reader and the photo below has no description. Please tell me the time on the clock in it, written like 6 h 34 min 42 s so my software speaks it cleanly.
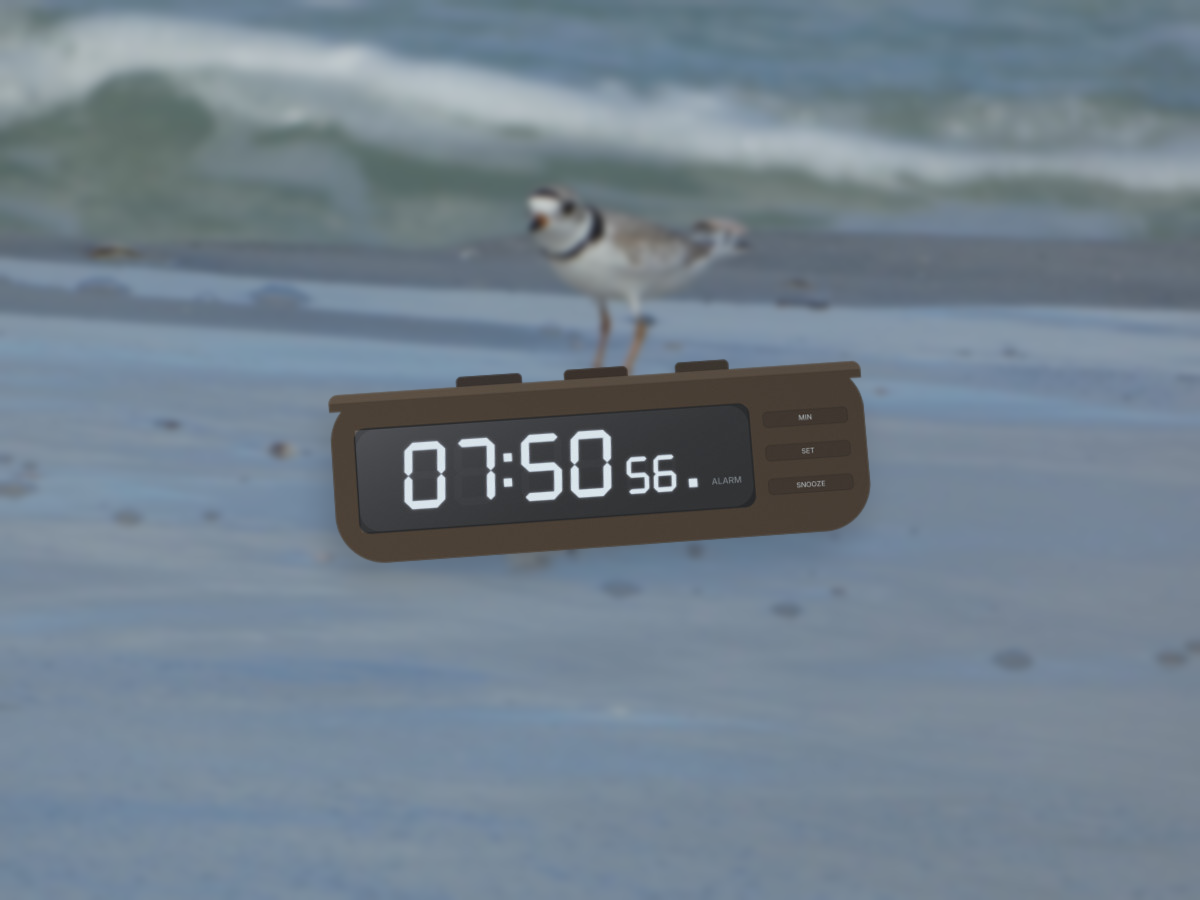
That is 7 h 50 min 56 s
